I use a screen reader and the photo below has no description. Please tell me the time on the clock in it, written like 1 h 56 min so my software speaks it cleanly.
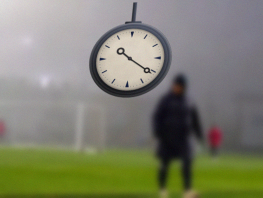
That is 10 h 21 min
